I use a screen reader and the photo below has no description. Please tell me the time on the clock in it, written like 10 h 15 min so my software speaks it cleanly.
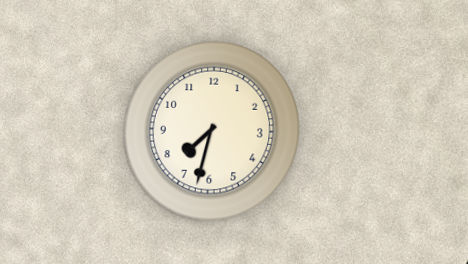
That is 7 h 32 min
